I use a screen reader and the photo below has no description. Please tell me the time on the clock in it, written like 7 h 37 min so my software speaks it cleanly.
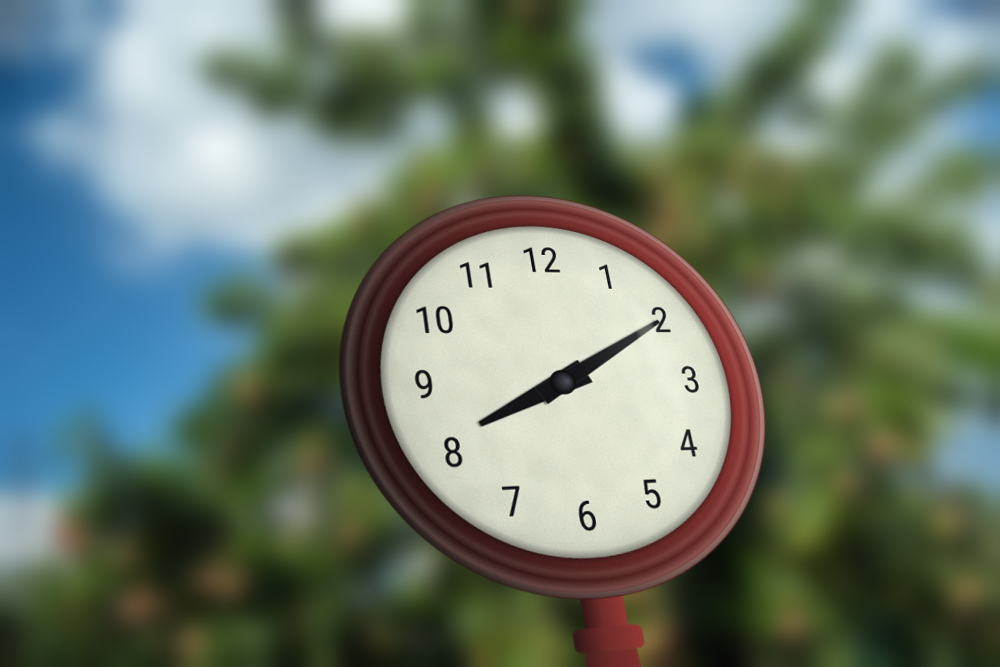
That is 8 h 10 min
